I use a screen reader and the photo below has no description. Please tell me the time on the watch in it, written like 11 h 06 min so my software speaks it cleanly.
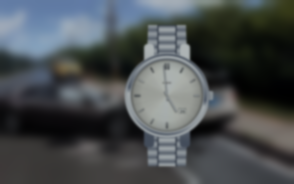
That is 4 h 59 min
